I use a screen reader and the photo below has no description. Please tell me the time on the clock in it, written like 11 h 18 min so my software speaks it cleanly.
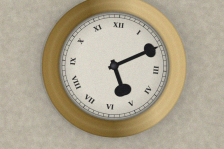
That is 5 h 10 min
